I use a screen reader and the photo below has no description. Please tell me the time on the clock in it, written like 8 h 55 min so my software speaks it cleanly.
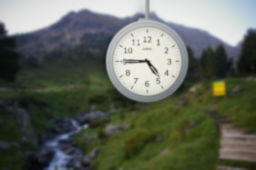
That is 4 h 45 min
